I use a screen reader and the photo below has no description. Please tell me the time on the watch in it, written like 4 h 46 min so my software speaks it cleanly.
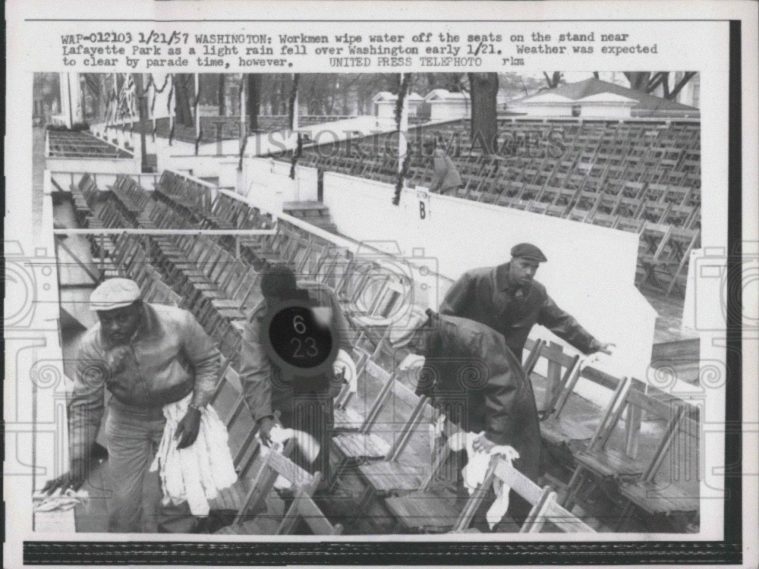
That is 6 h 23 min
